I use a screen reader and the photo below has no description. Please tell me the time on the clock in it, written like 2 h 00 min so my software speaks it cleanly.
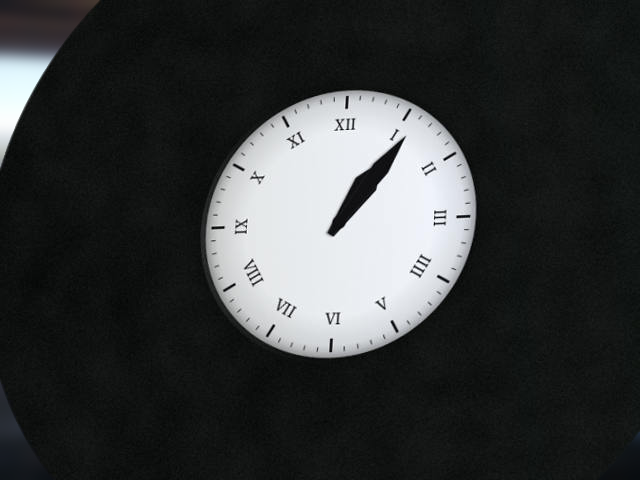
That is 1 h 06 min
